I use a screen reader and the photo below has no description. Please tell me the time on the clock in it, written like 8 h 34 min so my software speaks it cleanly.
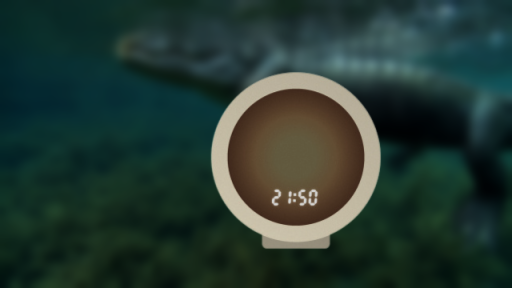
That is 21 h 50 min
